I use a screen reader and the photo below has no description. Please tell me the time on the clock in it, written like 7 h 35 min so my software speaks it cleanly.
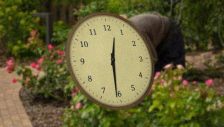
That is 12 h 31 min
